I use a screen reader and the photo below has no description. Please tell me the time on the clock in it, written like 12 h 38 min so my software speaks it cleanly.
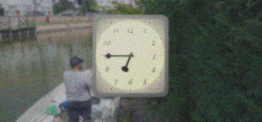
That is 6 h 45 min
